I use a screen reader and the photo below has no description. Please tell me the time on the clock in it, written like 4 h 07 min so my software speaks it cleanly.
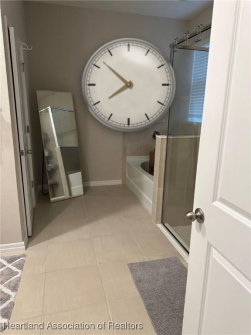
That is 7 h 52 min
